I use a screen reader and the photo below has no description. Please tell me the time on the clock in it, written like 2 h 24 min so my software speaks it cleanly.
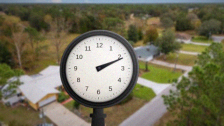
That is 2 h 11 min
